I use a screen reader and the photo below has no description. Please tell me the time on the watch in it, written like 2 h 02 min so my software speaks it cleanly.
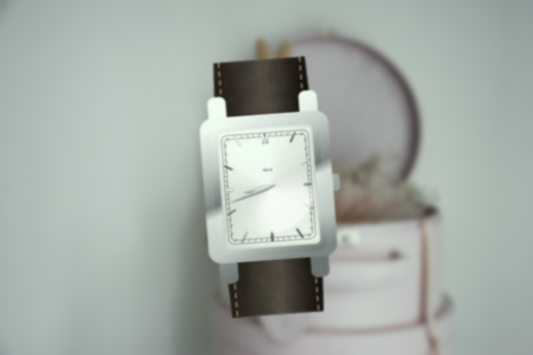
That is 8 h 42 min
